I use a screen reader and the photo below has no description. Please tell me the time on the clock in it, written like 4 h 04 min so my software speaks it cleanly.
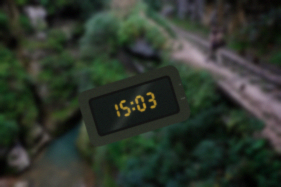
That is 15 h 03 min
